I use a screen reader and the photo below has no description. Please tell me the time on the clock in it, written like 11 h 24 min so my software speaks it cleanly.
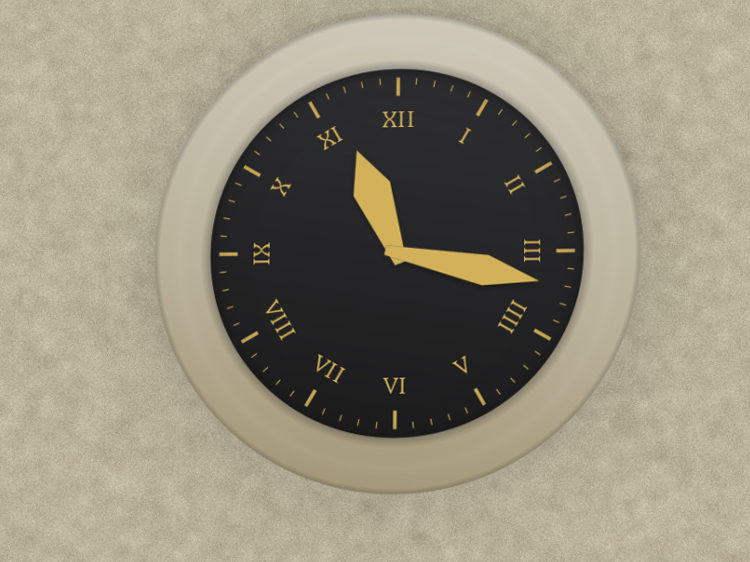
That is 11 h 17 min
